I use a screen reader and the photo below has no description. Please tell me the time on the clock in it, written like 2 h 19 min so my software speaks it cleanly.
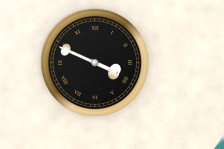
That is 3 h 49 min
